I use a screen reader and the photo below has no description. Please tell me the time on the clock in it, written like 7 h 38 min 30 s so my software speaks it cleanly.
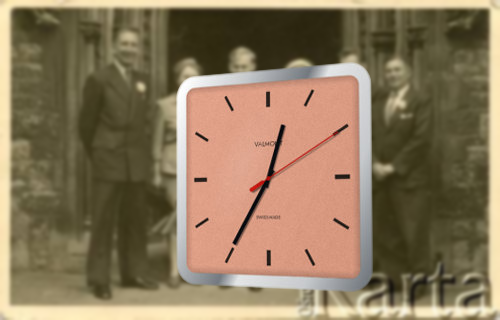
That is 12 h 35 min 10 s
